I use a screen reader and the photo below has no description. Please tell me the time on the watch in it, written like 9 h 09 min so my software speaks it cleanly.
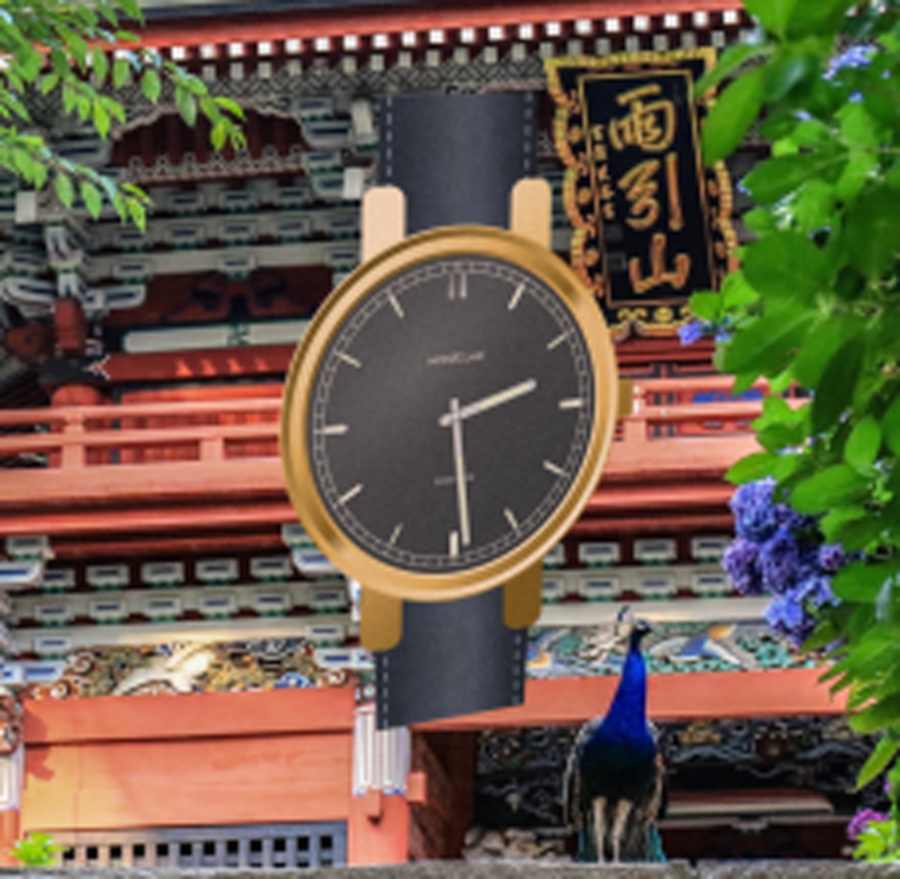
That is 2 h 29 min
